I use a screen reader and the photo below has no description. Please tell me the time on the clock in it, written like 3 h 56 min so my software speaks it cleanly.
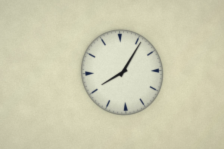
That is 8 h 06 min
